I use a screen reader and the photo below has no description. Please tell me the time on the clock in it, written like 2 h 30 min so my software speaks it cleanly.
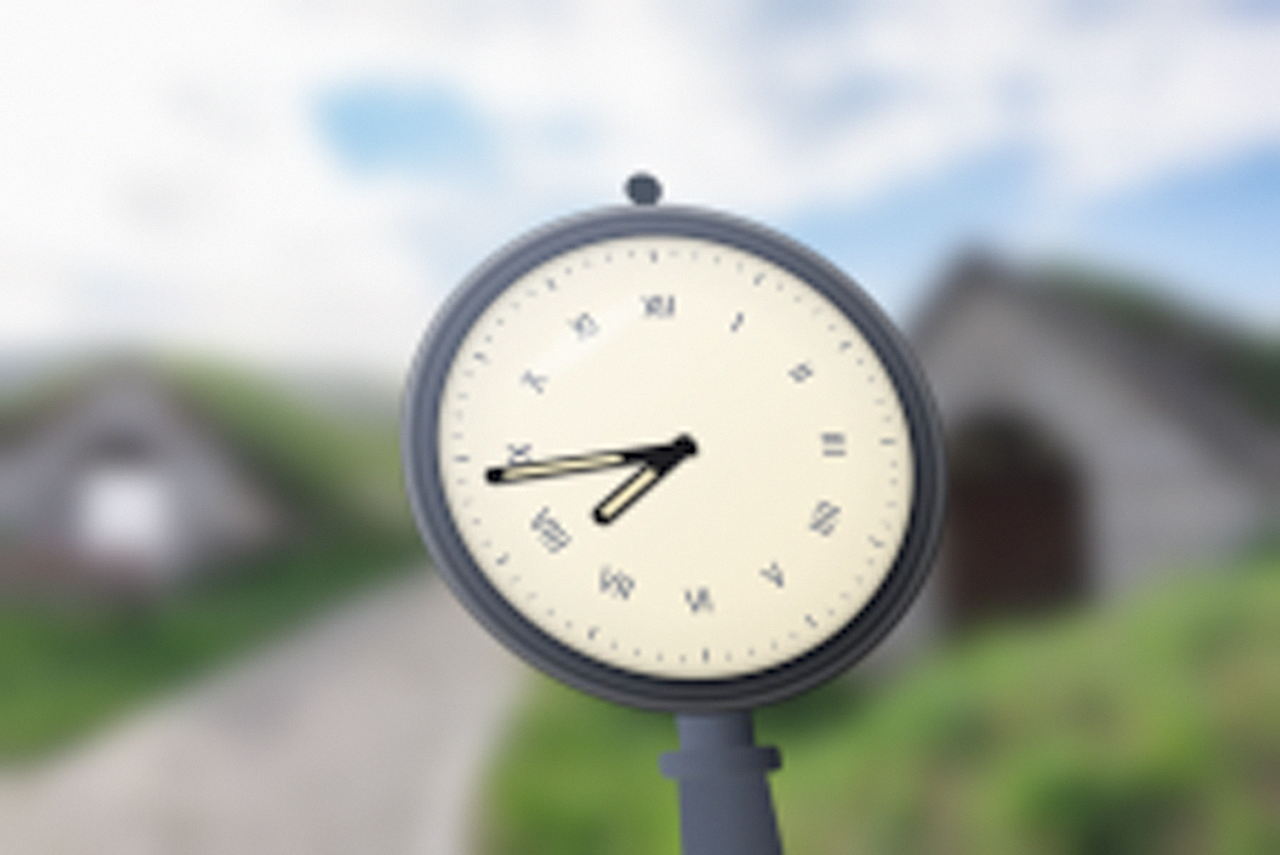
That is 7 h 44 min
